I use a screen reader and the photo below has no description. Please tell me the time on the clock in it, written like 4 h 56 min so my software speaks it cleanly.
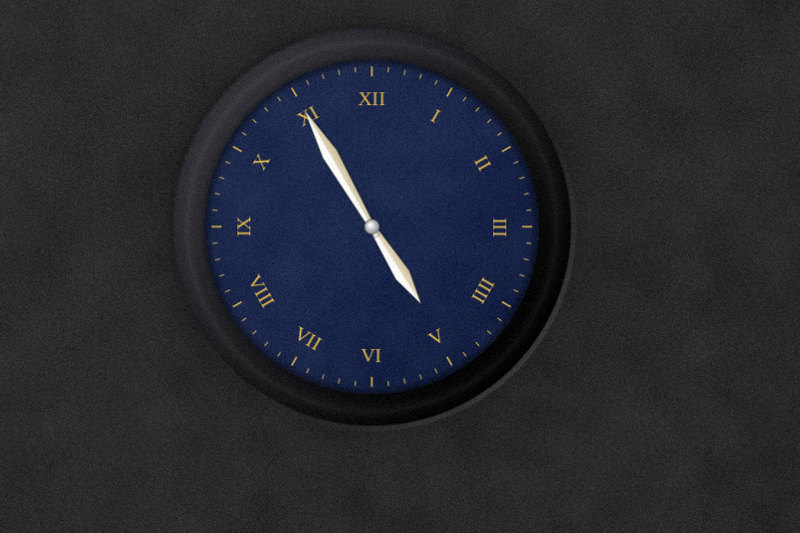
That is 4 h 55 min
